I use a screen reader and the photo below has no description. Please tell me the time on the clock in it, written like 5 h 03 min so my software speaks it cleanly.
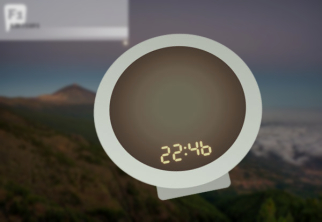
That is 22 h 46 min
